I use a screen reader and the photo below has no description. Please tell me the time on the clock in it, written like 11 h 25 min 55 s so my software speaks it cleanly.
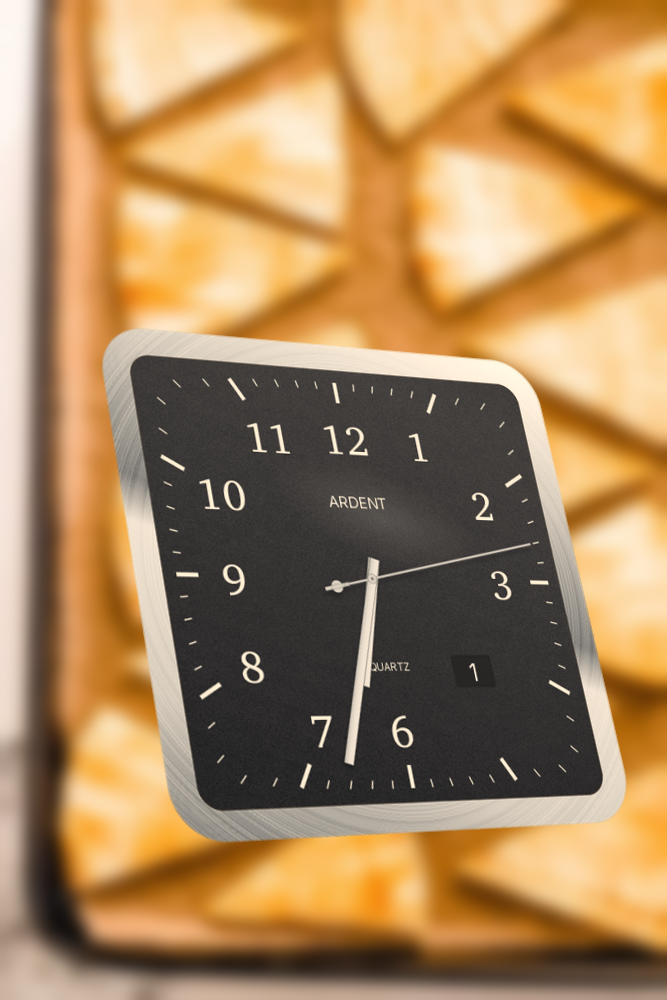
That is 6 h 33 min 13 s
